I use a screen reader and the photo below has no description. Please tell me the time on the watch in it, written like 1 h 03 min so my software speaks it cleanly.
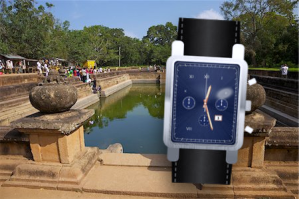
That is 12 h 27 min
